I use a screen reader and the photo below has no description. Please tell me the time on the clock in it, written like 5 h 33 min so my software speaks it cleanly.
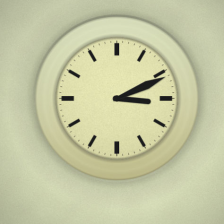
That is 3 h 11 min
